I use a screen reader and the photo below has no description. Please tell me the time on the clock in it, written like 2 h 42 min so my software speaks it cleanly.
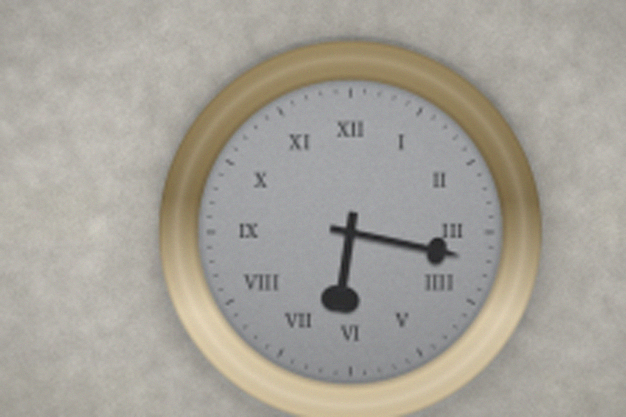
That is 6 h 17 min
